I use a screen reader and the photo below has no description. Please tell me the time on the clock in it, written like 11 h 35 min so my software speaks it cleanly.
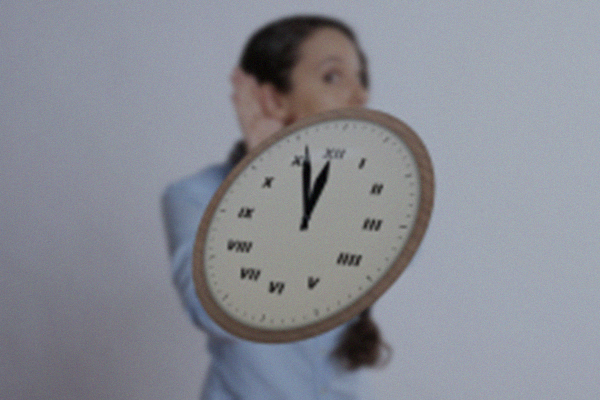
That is 11 h 56 min
